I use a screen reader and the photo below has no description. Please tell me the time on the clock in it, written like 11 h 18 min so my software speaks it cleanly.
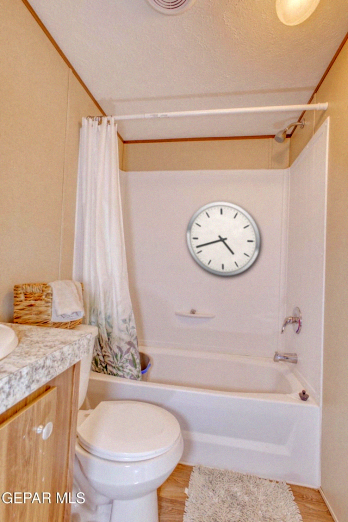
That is 4 h 42 min
